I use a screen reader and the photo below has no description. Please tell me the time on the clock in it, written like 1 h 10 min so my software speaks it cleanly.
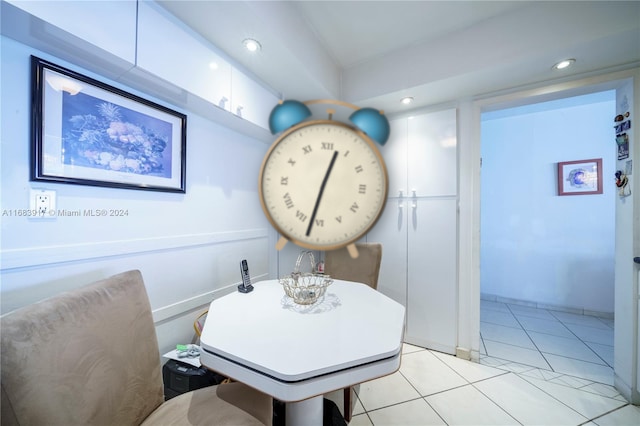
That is 12 h 32 min
